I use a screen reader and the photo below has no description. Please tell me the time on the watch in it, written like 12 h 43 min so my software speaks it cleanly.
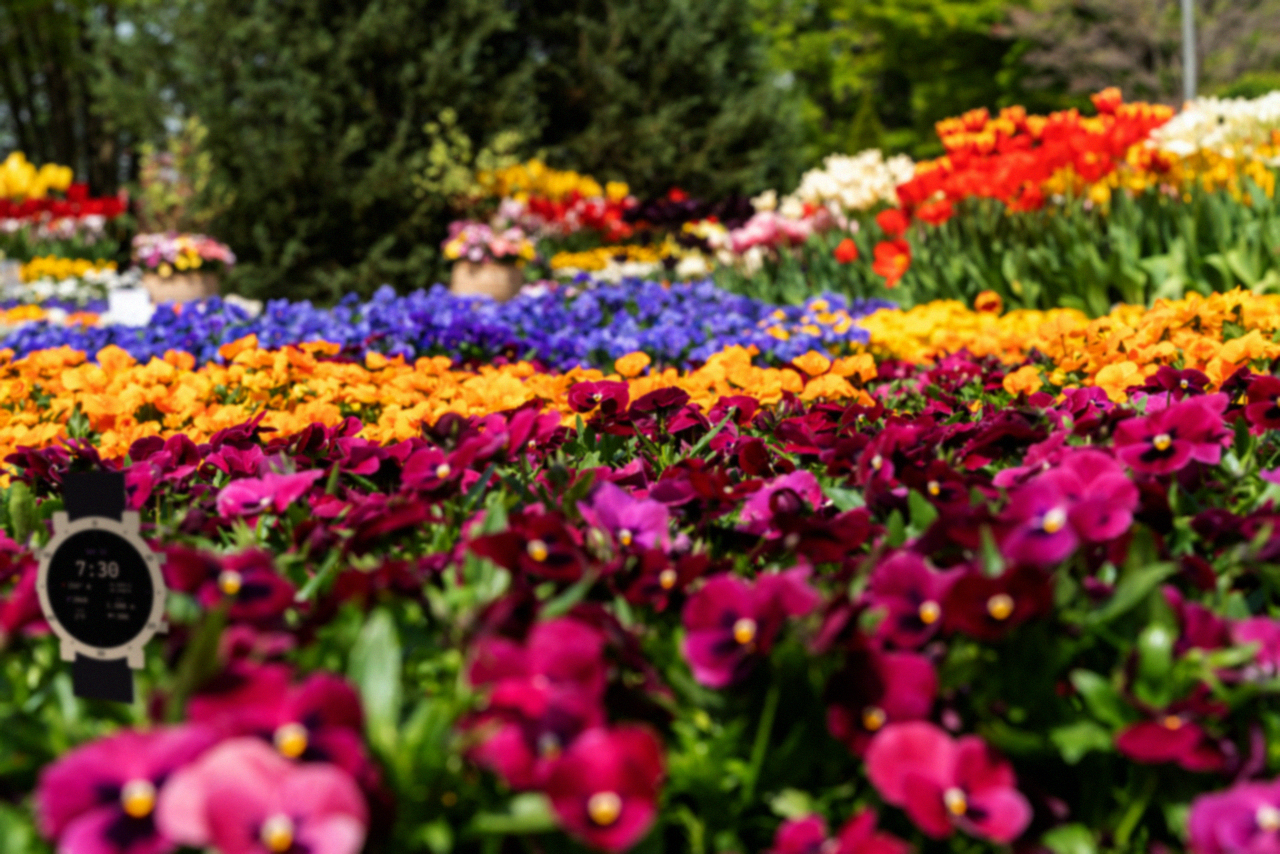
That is 7 h 30 min
